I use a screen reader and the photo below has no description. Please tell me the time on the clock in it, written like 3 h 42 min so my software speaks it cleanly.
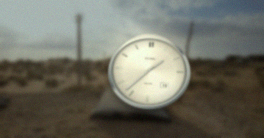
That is 1 h 37 min
